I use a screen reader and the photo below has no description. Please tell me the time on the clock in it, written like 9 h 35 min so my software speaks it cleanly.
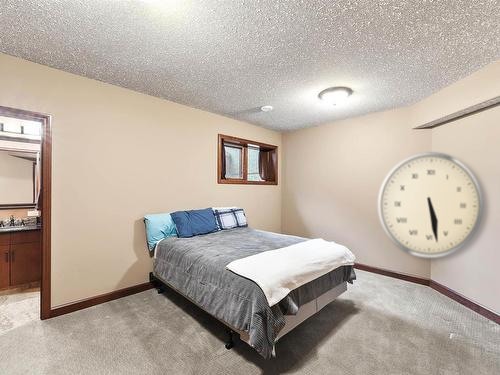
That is 5 h 28 min
